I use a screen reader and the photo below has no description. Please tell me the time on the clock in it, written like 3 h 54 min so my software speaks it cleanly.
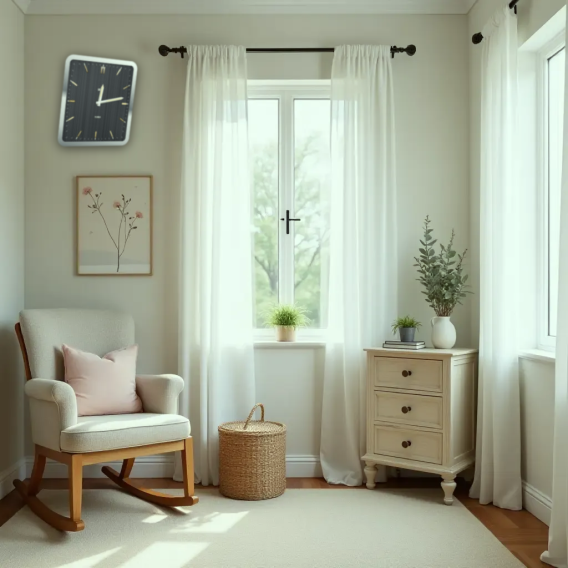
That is 12 h 13 min
